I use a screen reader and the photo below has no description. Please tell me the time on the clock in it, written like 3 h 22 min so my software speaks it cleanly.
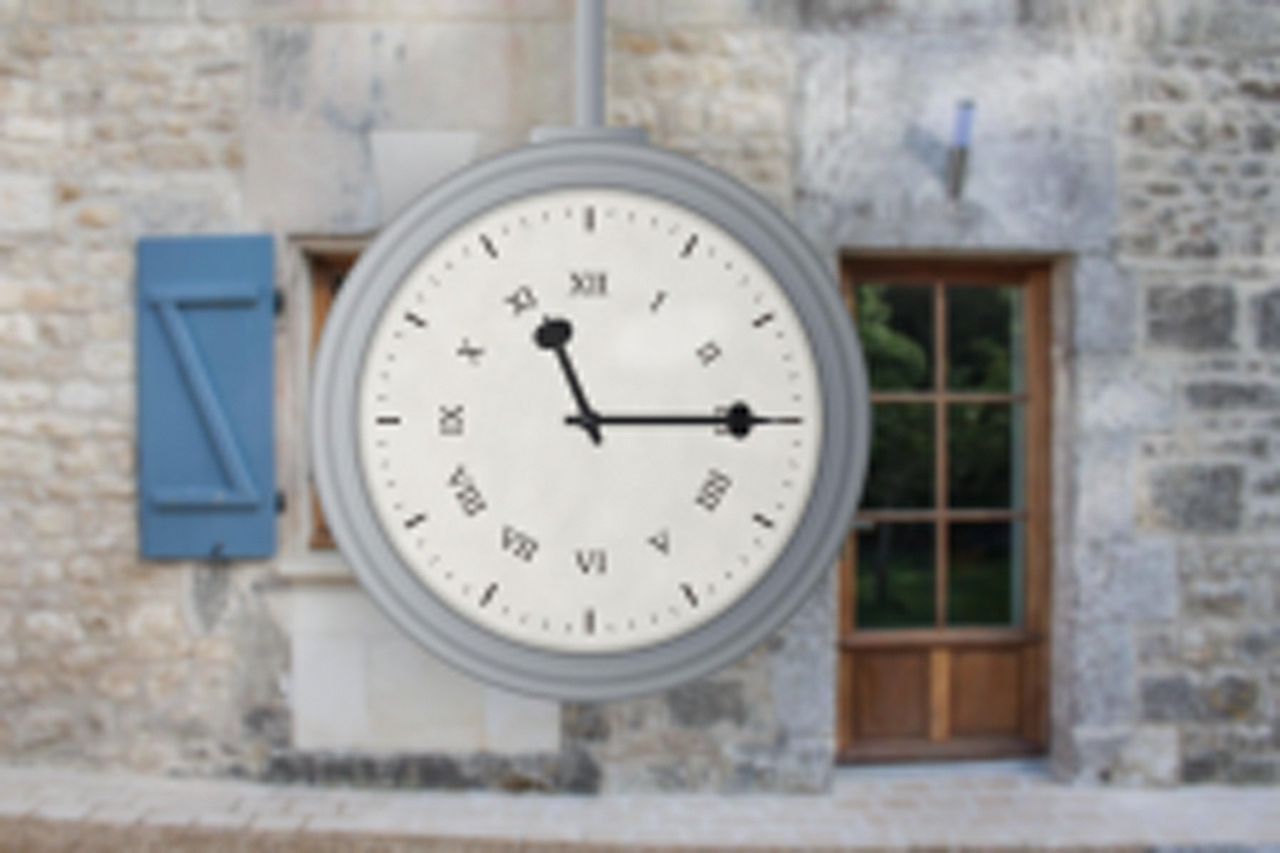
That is 11 h 15 min
